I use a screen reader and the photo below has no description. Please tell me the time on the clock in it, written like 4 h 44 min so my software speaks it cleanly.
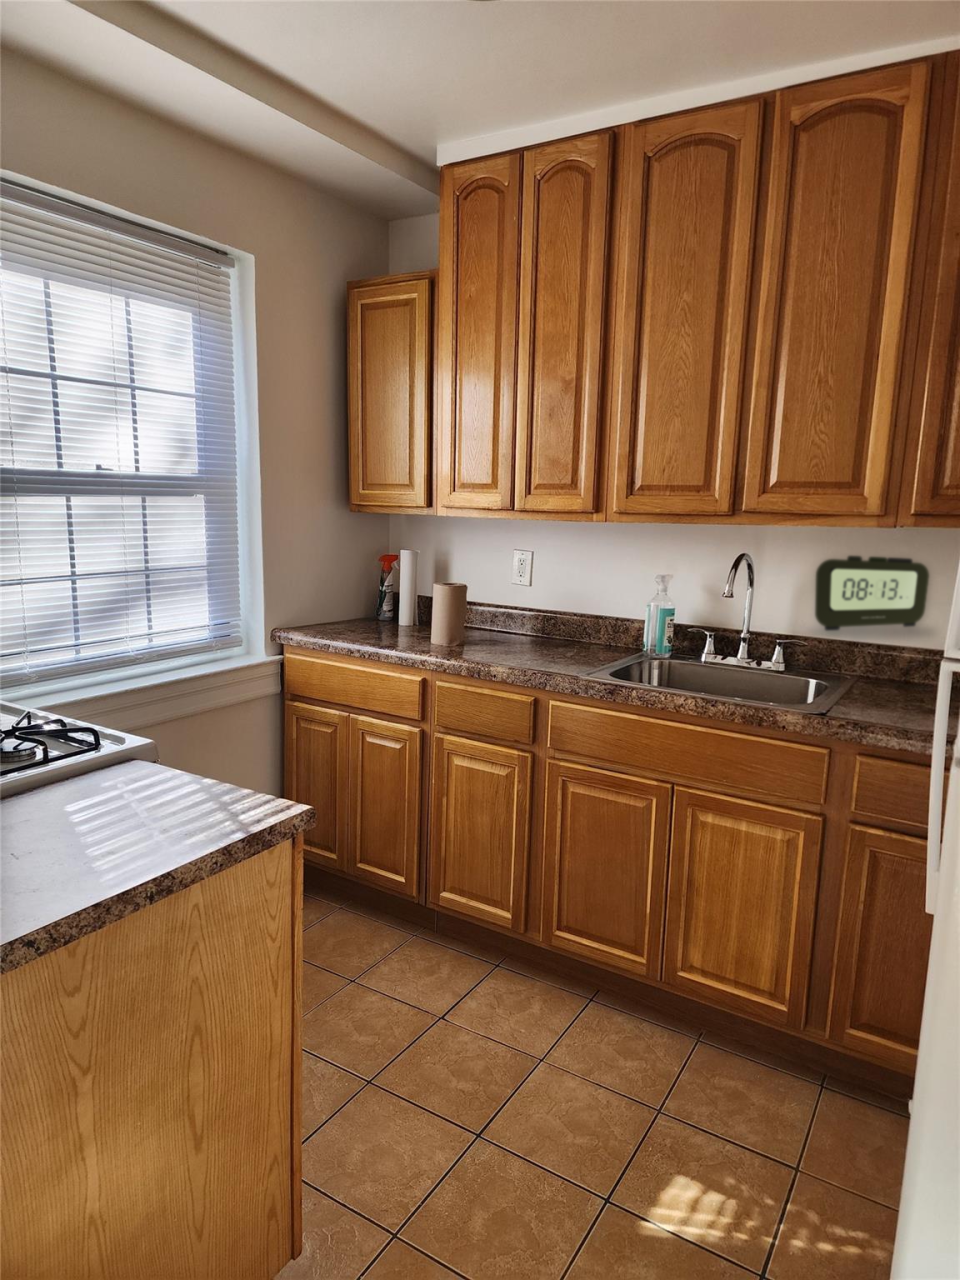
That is 8 h 13 min
